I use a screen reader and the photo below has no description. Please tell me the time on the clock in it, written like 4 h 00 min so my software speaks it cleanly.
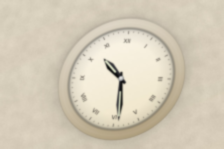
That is 10 h 29 min
